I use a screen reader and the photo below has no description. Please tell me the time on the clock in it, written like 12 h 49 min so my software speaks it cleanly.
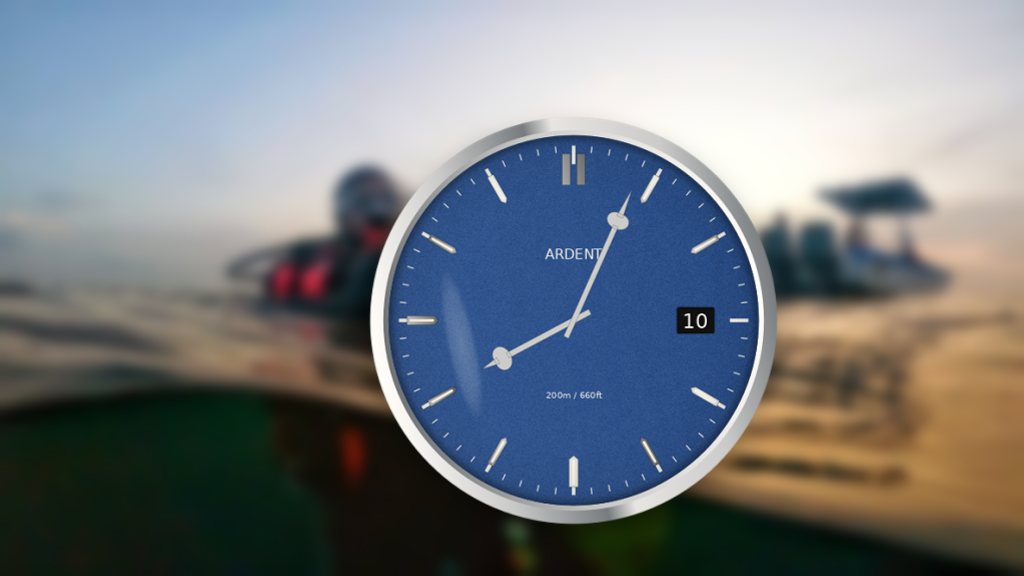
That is 8 h 04 min
